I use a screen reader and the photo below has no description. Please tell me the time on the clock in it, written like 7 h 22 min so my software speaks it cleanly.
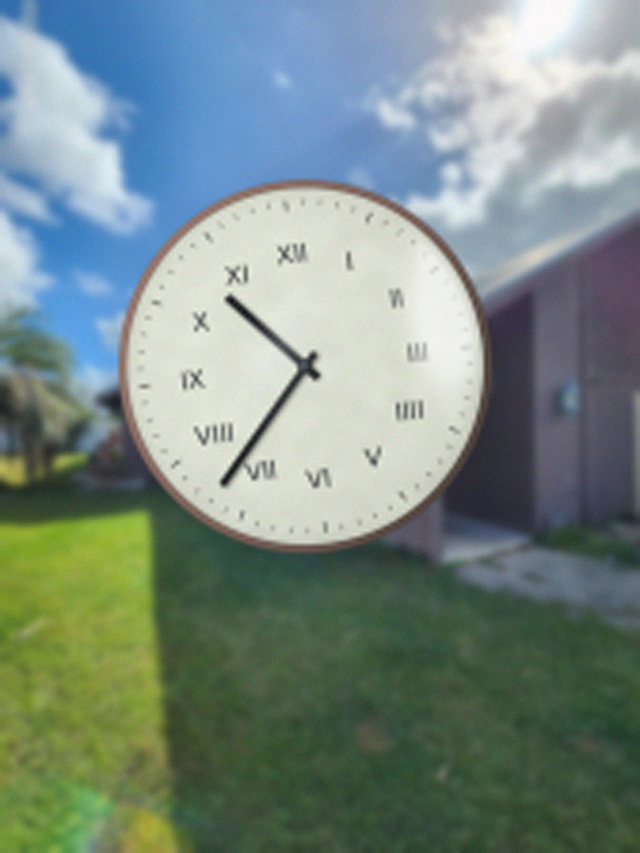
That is 10 h 37 min
